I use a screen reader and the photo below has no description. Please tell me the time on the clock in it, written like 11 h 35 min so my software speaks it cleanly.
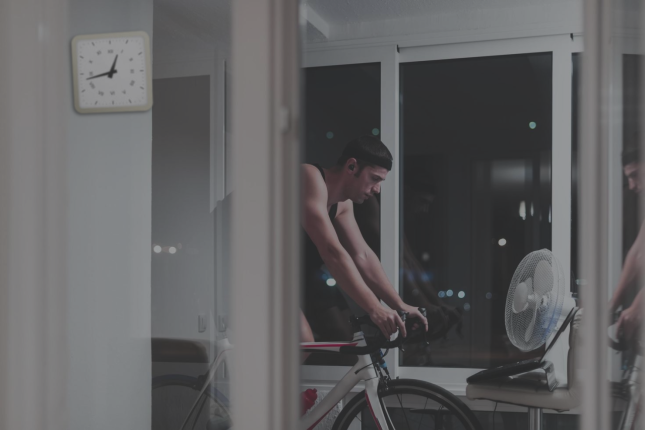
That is 12 h 43 min
